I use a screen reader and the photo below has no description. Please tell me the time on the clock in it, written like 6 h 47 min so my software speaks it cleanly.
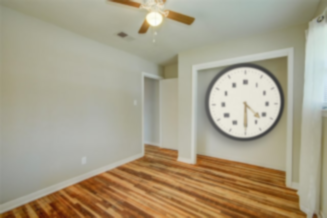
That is 4 h 30 min
